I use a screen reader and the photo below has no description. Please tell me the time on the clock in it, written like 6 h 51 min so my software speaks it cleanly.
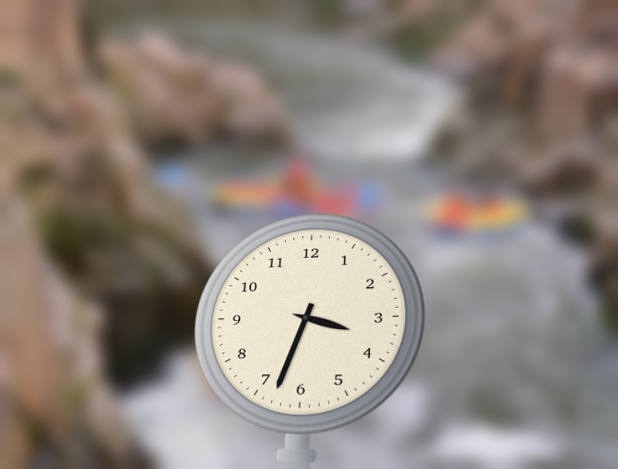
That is 3 h 33 min
